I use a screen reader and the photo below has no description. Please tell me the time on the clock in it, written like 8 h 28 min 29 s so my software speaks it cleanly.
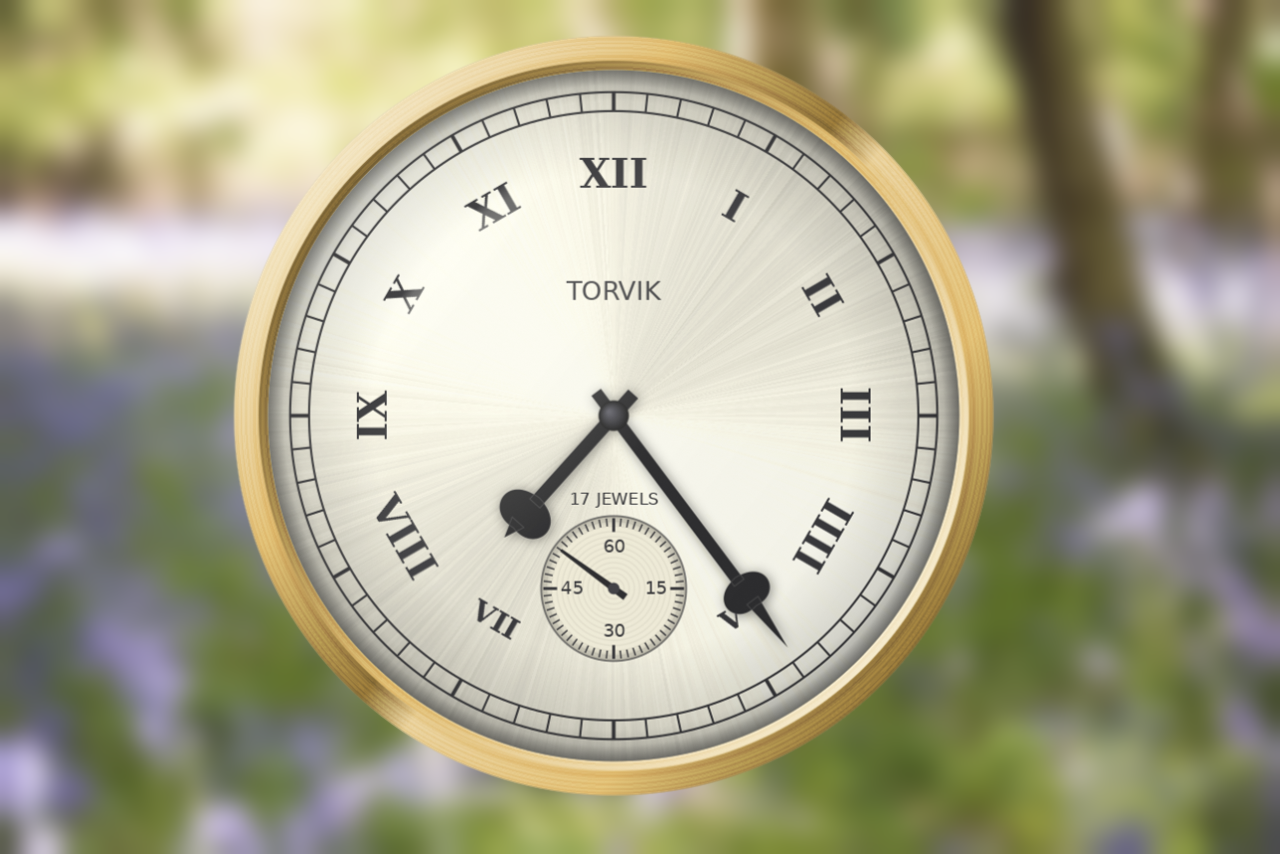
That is 7 h 23 min 51 s
